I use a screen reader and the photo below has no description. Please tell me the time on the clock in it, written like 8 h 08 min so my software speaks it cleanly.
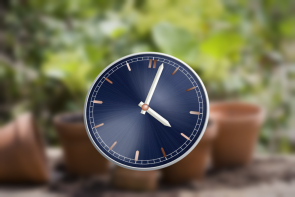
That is 4 h 02 min
